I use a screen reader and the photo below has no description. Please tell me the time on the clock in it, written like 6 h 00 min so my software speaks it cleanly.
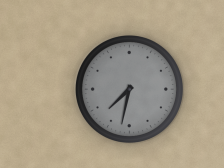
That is 7 h 32 min
